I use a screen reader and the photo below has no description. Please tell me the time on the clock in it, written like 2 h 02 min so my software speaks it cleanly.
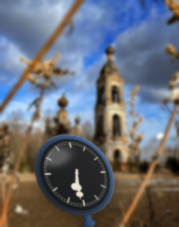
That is 6 h 31 min
